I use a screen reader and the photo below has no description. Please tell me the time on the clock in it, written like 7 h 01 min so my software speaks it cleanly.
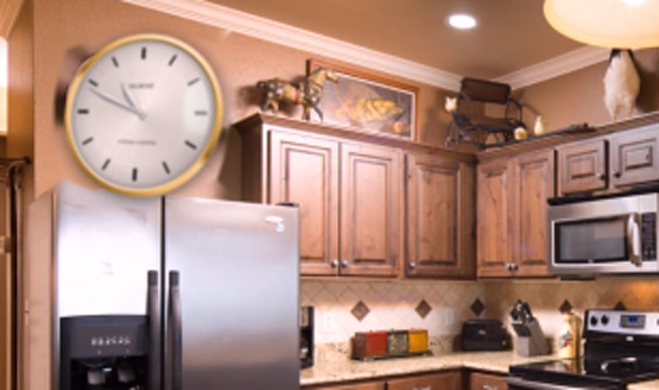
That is 10 h 49 min
